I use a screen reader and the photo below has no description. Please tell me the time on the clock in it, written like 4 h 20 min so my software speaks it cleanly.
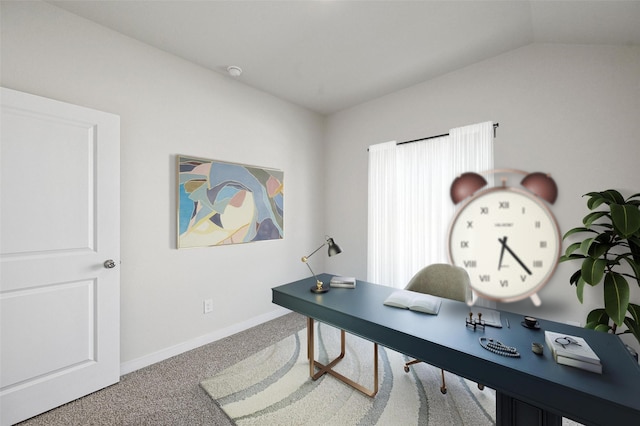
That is 6 h 23 min
